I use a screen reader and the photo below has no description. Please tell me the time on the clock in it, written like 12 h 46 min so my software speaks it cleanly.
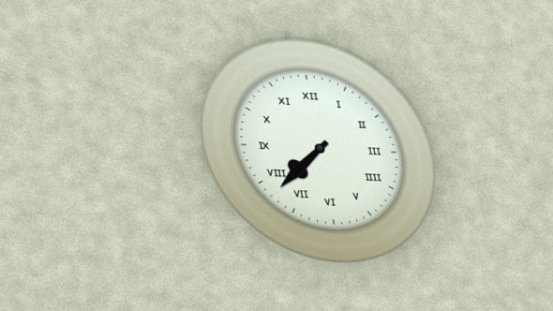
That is 7 h 38 min
